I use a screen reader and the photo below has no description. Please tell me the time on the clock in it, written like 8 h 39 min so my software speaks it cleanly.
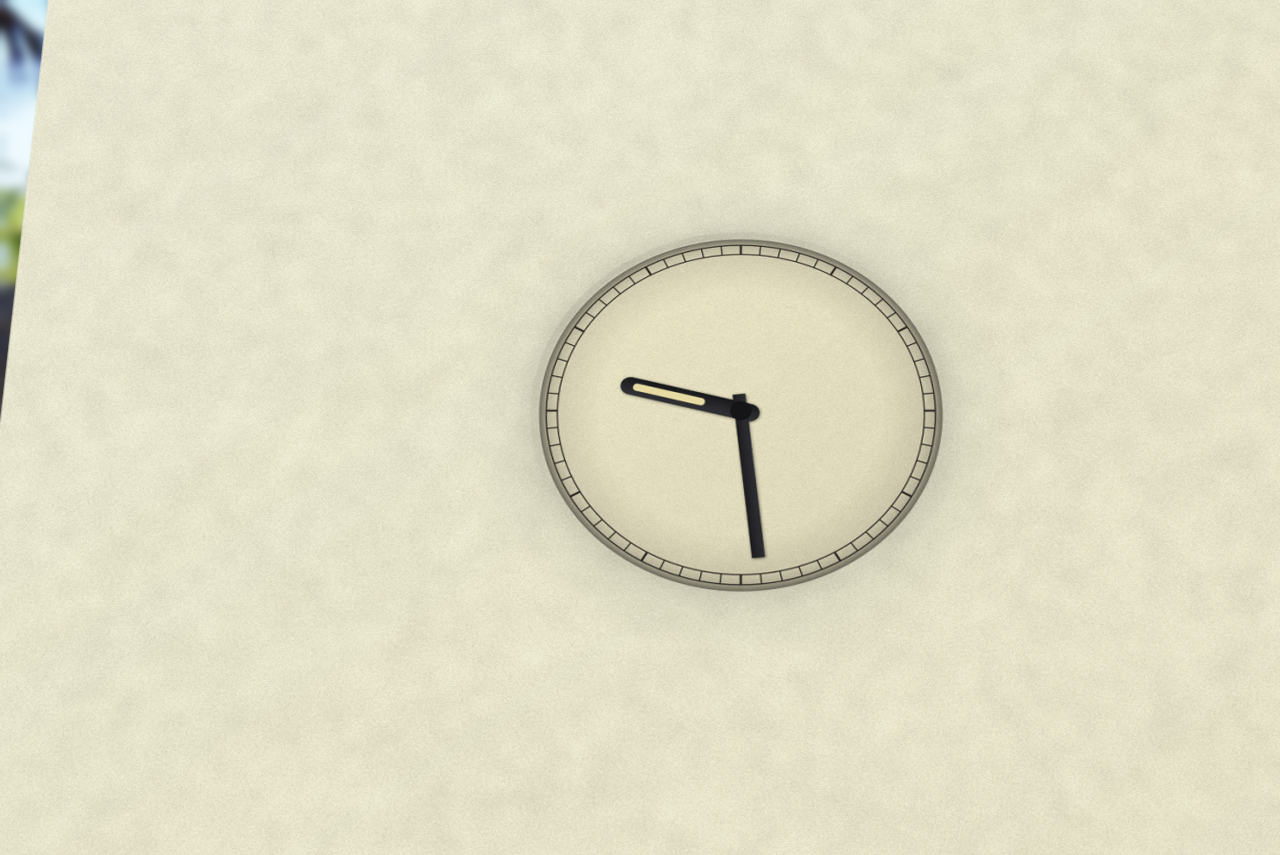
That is 9 h 29 min
